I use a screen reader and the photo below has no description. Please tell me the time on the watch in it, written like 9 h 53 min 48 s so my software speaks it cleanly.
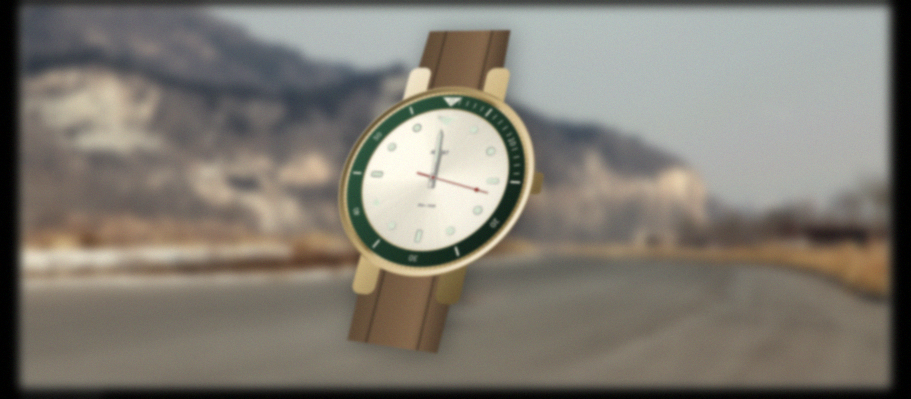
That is 11 h 59 min 17 s
